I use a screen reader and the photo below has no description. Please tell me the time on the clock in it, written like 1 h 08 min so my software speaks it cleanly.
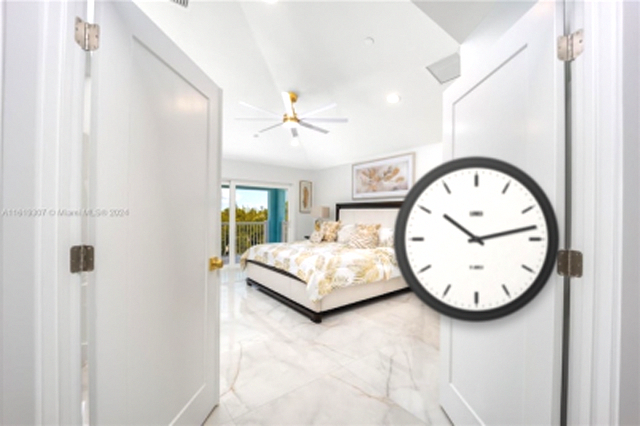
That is 10 h 13 min
